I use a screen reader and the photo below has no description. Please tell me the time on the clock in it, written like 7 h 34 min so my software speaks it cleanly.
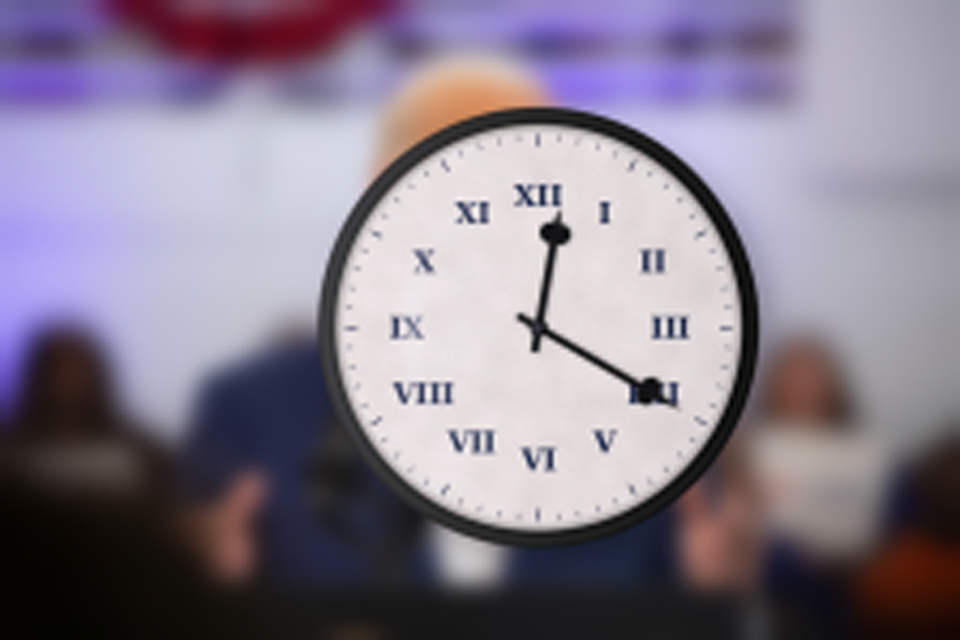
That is 12 h 20 min
